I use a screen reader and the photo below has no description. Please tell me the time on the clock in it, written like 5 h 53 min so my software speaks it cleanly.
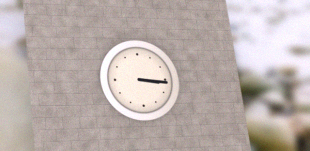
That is 3 h 16 min
